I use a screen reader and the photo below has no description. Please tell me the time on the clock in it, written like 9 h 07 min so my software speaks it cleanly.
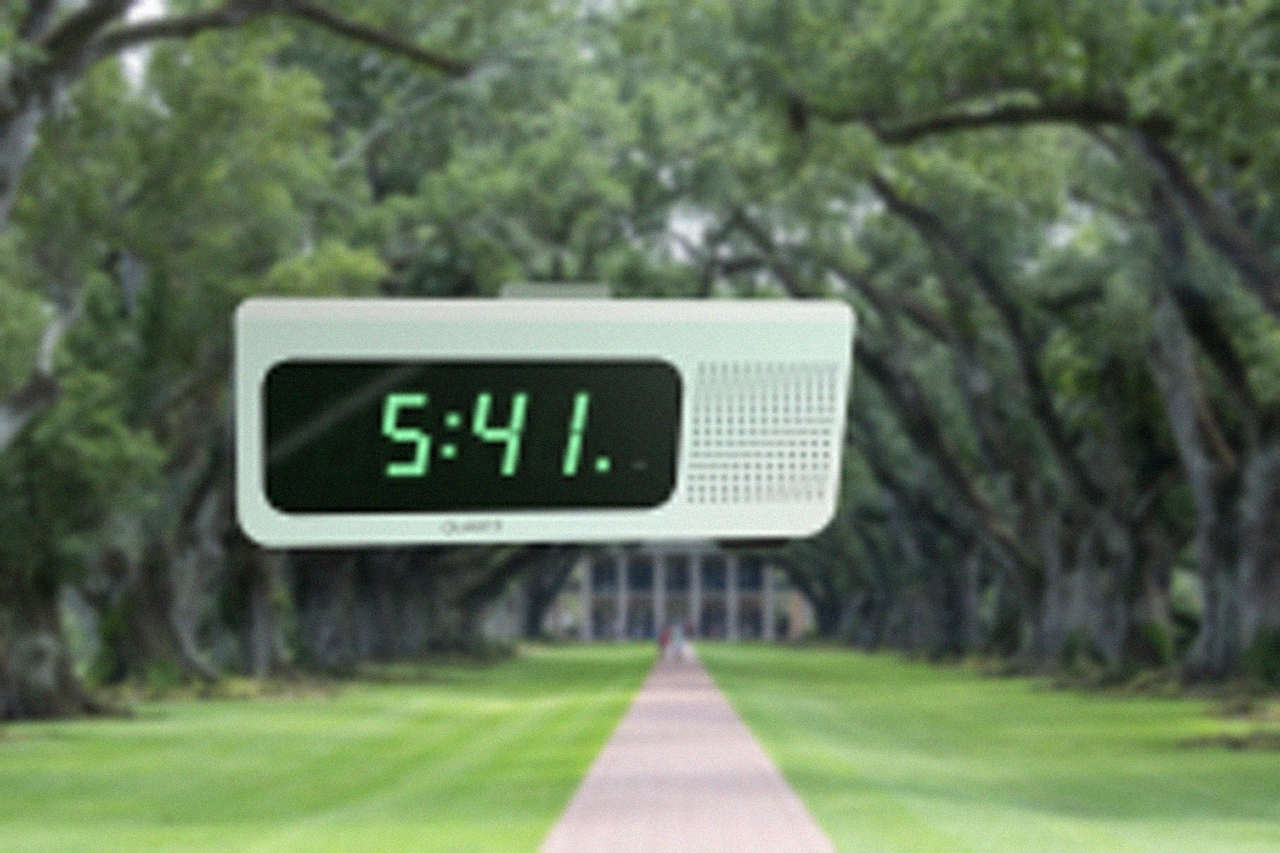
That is 5 h 41 min
